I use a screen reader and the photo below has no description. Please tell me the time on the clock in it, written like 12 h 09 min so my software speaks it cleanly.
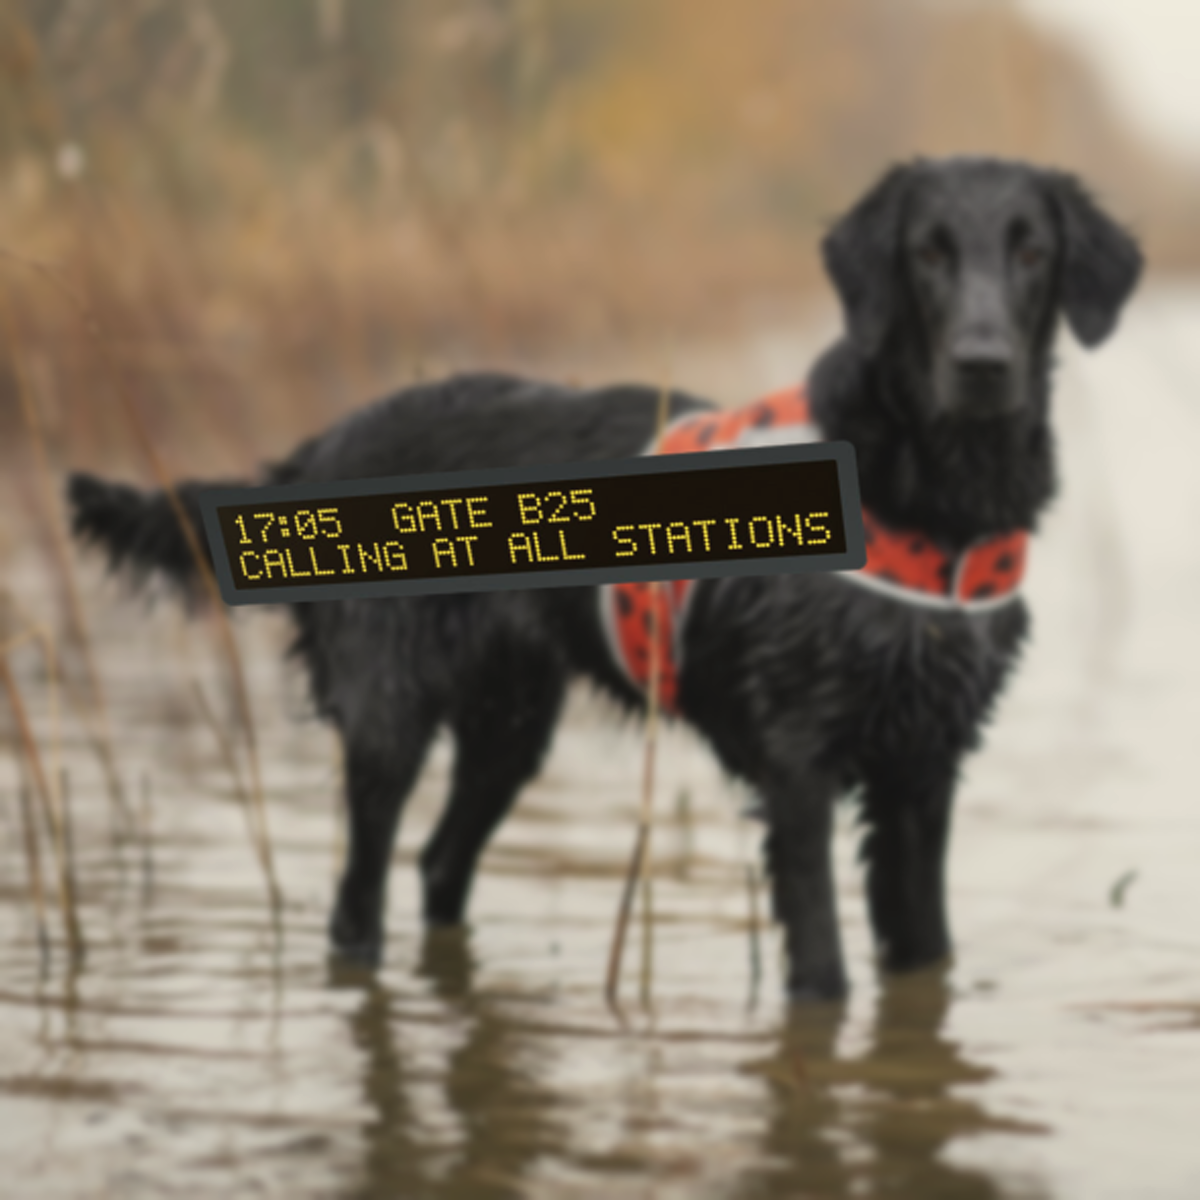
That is 17 h 05 min
